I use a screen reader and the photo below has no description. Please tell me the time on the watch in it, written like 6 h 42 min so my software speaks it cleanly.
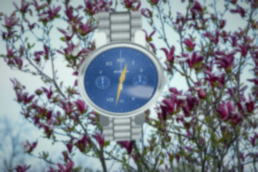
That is 12 h 32 min
